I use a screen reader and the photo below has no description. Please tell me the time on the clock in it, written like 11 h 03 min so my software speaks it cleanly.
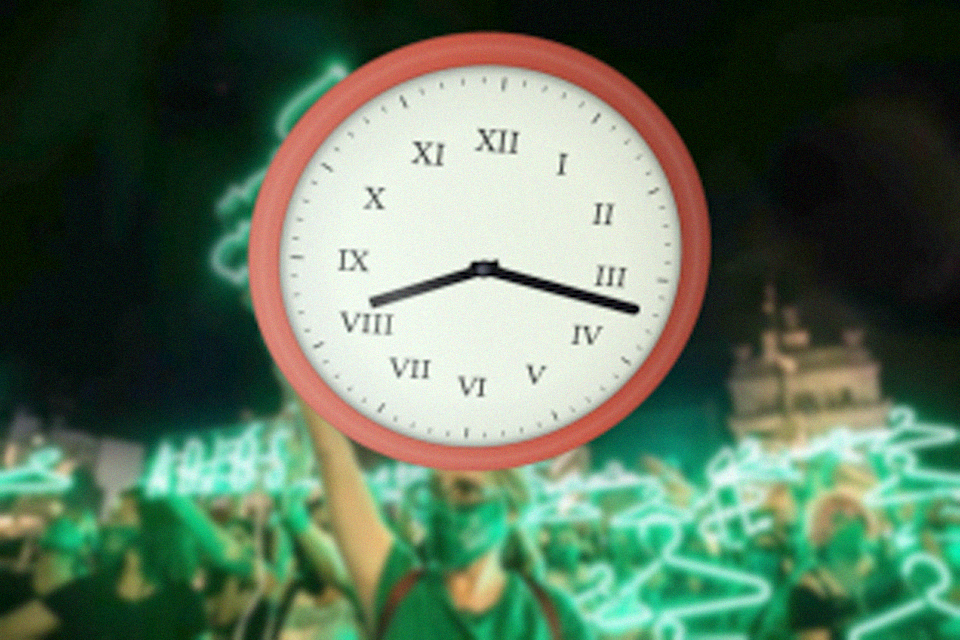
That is 8 h 17 min
